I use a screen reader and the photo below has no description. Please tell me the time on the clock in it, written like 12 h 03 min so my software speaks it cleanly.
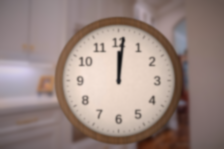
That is 12 h 01 min
